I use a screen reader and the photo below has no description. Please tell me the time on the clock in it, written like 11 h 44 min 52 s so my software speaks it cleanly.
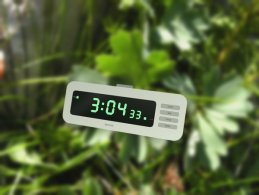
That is 3 h 04 min 33 s
